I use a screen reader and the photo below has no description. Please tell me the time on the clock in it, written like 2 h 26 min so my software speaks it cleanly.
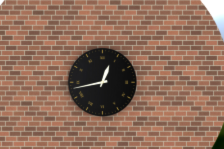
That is 12 h 43 min
